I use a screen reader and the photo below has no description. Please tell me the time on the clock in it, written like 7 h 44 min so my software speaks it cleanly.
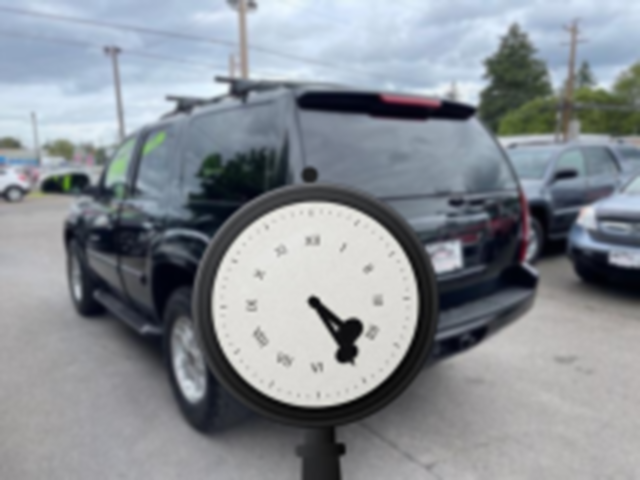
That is 4 h 25 min
